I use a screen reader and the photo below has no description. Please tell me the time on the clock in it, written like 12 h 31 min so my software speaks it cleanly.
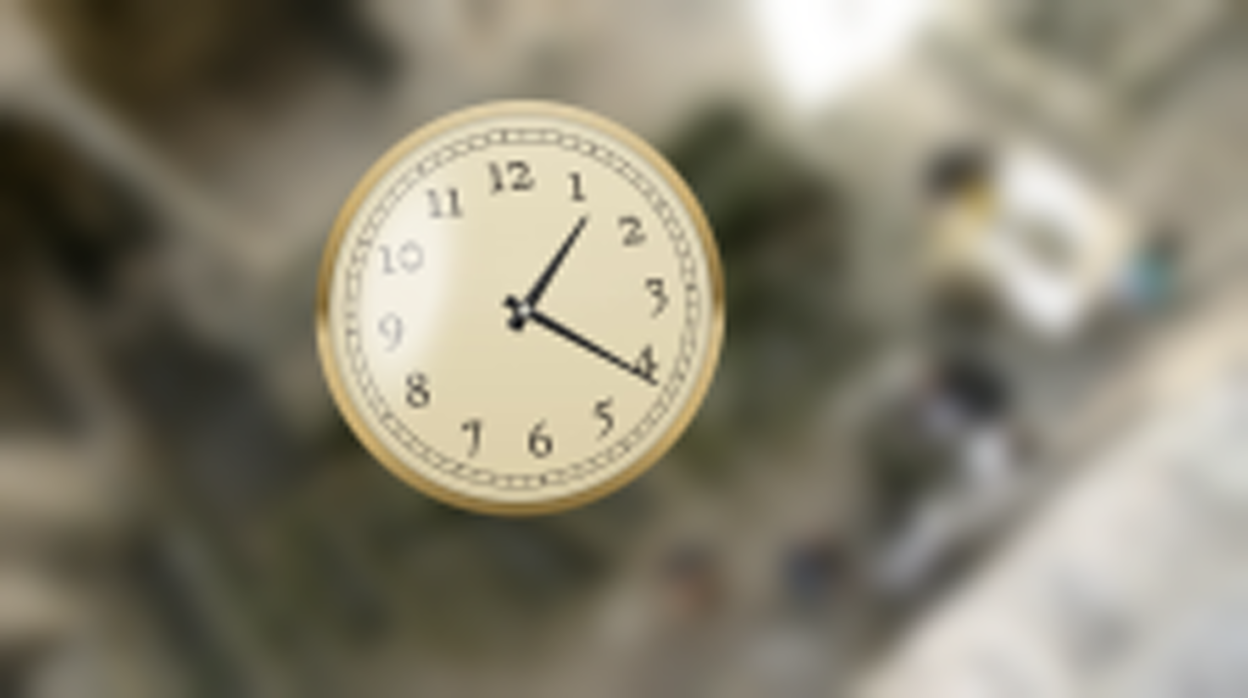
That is 1 h 21 min
